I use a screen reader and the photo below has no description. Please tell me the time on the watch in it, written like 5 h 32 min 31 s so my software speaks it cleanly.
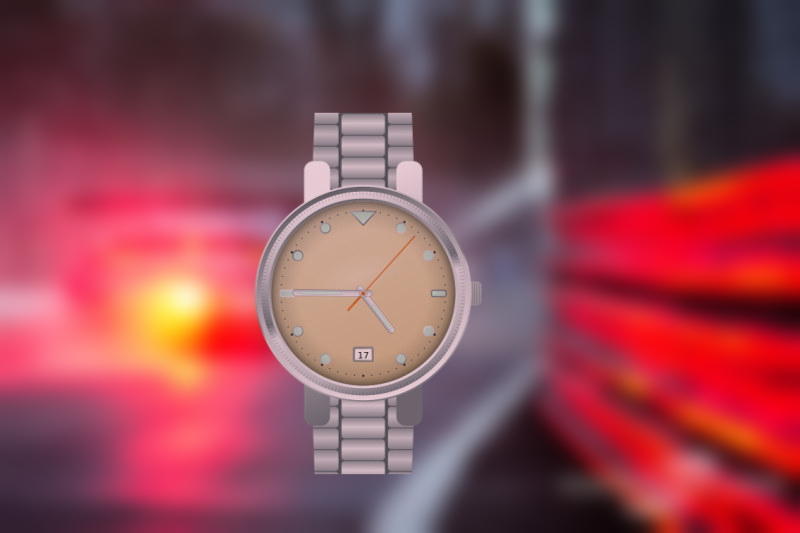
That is 4 h 45 min 07 s
